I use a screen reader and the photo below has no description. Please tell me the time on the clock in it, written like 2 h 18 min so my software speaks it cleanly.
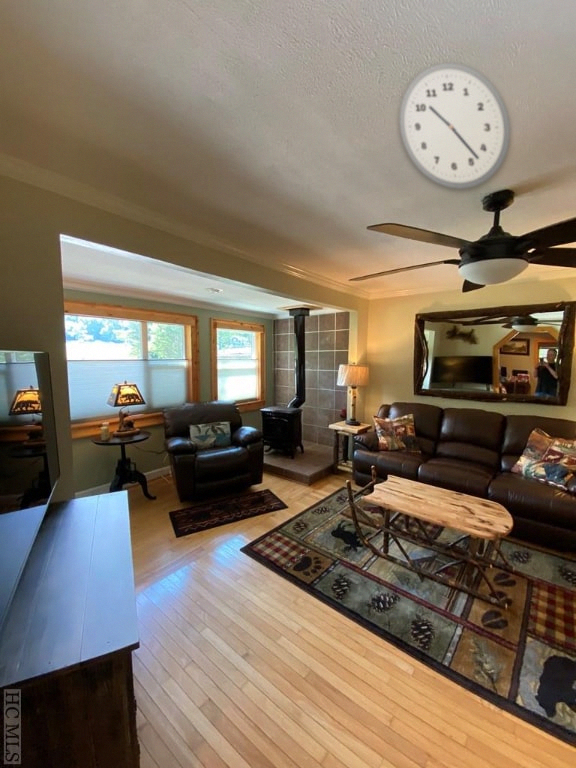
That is 10 h 23 min
